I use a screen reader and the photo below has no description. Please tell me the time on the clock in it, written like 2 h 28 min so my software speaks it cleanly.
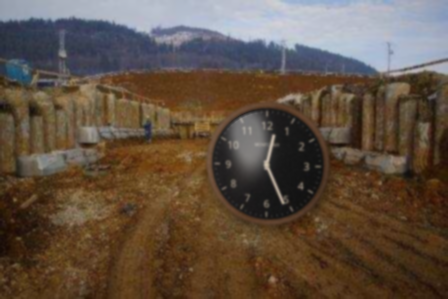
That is 12 h 26 min
